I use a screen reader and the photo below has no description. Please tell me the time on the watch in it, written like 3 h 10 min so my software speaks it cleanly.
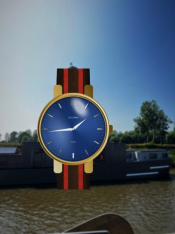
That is 1 h 44 min
